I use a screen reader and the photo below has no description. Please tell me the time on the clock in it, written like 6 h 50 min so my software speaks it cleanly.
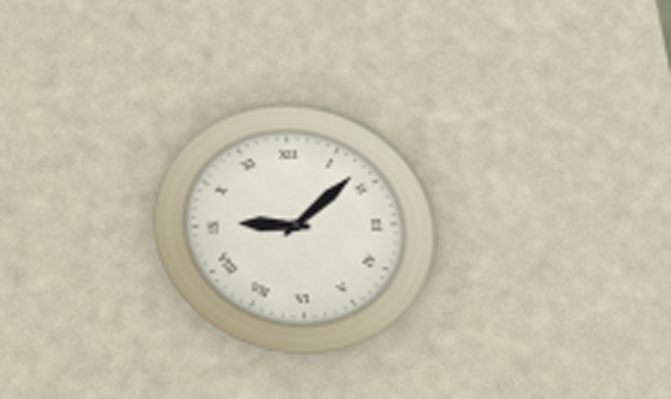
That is 9 h 08 min
